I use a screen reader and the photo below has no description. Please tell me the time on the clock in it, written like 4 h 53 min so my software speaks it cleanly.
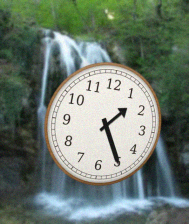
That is 1 h 25 min
